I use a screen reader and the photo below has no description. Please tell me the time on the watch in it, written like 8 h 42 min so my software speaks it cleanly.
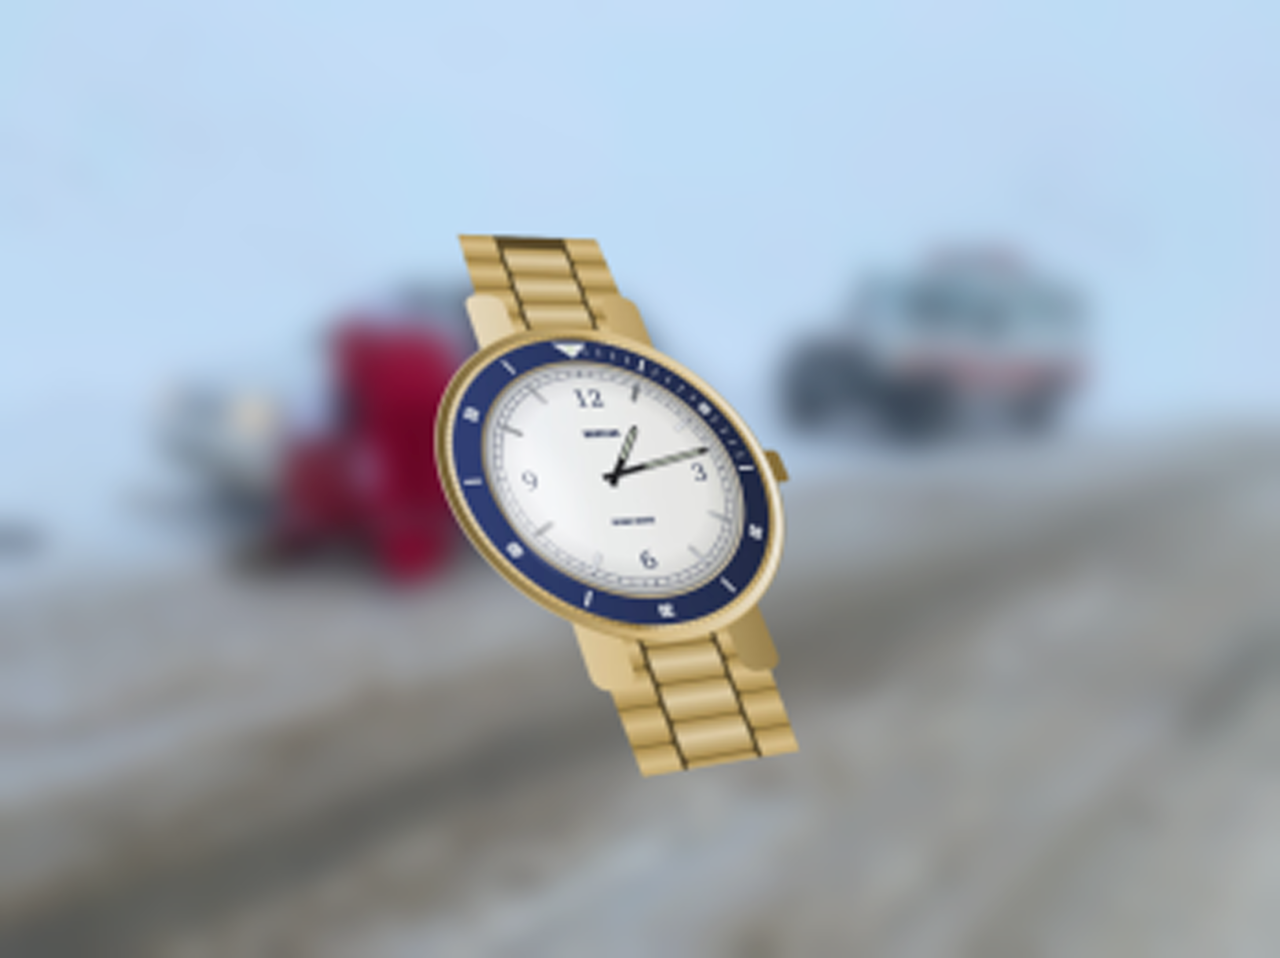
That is 1 h 13 min
